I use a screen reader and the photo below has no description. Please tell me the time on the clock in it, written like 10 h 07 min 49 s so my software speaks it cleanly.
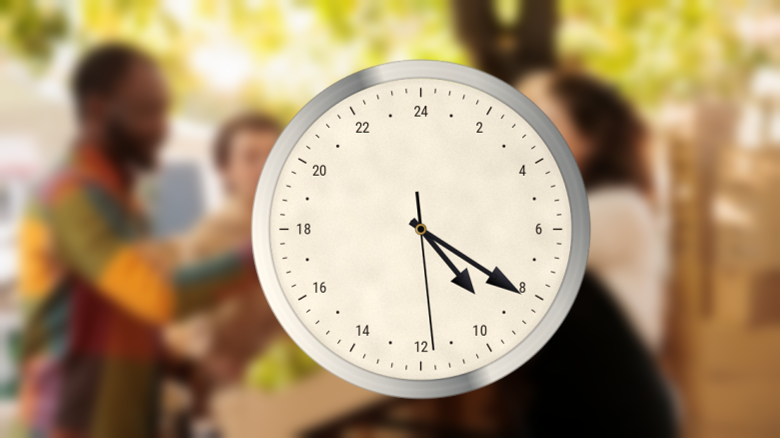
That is 9 h 20 min 29 s
